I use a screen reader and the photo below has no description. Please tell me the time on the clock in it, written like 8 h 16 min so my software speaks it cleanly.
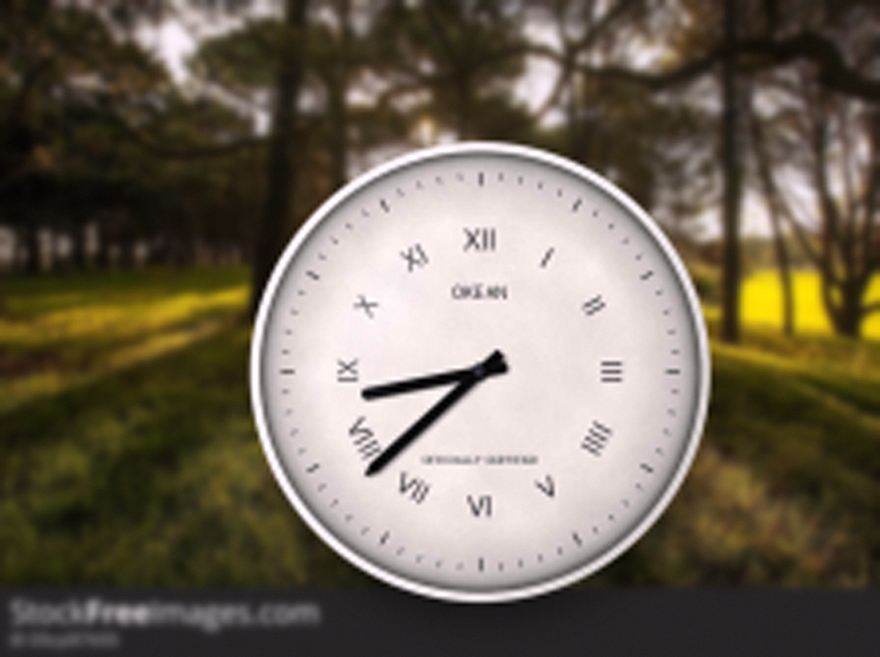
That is 8 h 38 min
